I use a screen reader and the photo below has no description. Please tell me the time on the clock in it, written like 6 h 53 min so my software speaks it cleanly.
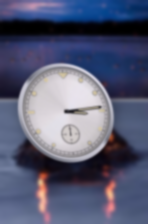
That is 3 h 14 min
